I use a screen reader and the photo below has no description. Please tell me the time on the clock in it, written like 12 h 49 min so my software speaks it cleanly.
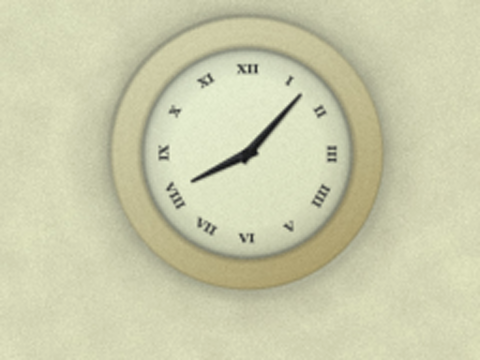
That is 8 h 07 min
